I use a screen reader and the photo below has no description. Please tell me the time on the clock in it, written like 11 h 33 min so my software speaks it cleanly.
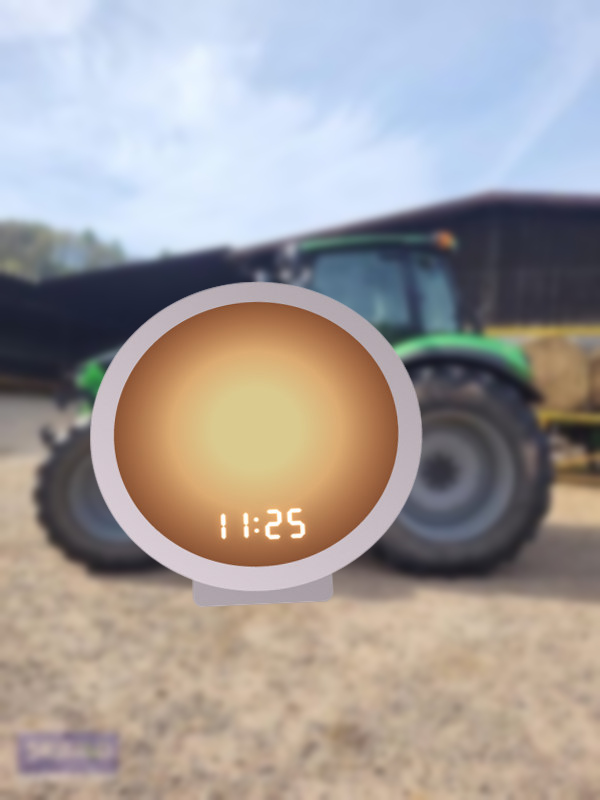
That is 11 h 25 min
